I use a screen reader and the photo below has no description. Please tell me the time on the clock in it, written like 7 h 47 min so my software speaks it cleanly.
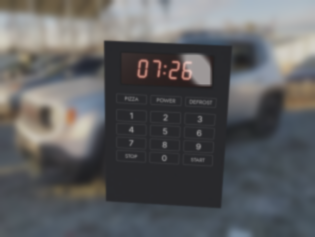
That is 7 h 26 min
